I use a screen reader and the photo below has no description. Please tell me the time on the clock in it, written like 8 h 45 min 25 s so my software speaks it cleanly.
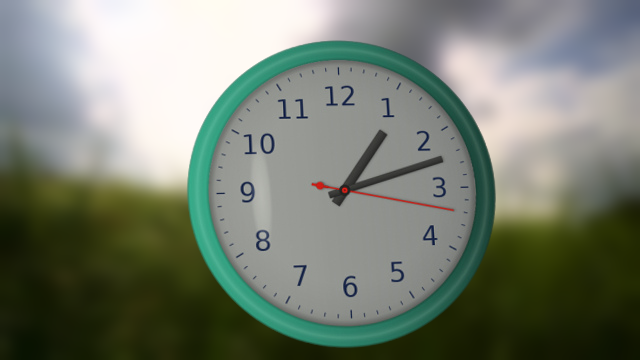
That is 1 h 12 min 17 s
